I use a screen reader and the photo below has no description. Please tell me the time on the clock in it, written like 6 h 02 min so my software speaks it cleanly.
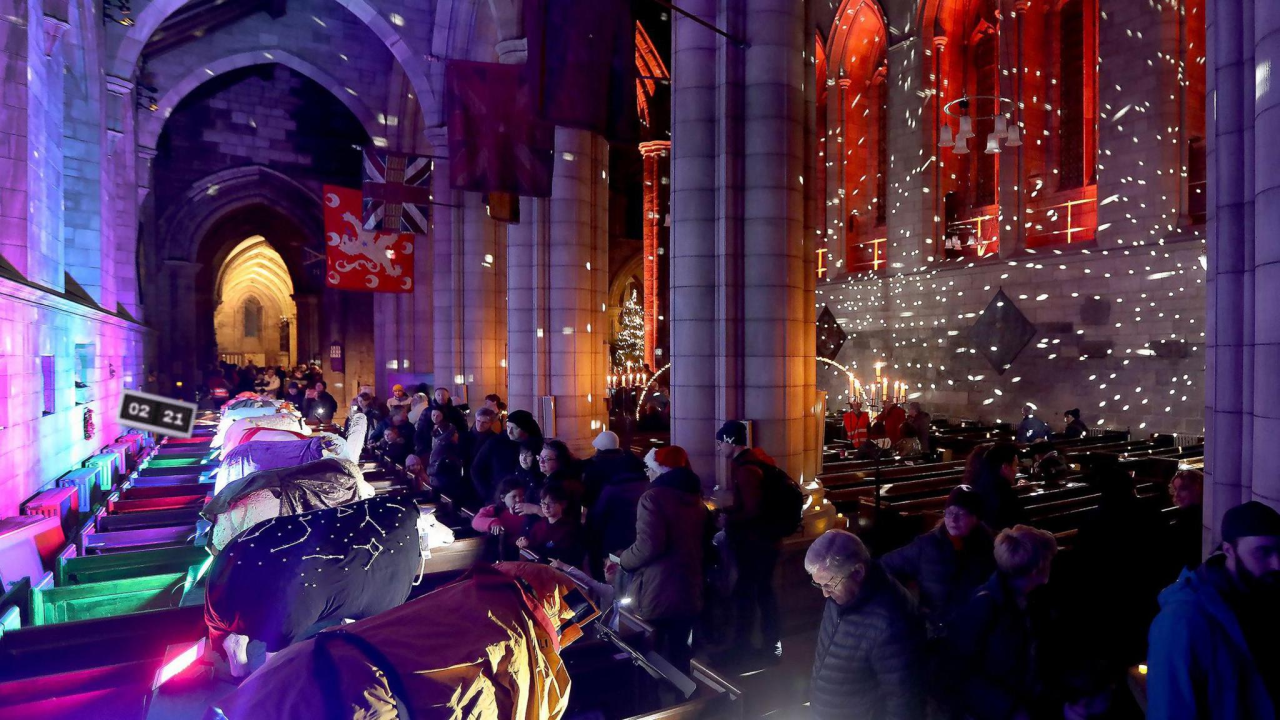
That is 2 h 21 min
